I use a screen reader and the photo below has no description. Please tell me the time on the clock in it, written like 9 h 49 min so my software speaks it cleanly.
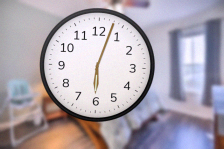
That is 6 h 03 min
